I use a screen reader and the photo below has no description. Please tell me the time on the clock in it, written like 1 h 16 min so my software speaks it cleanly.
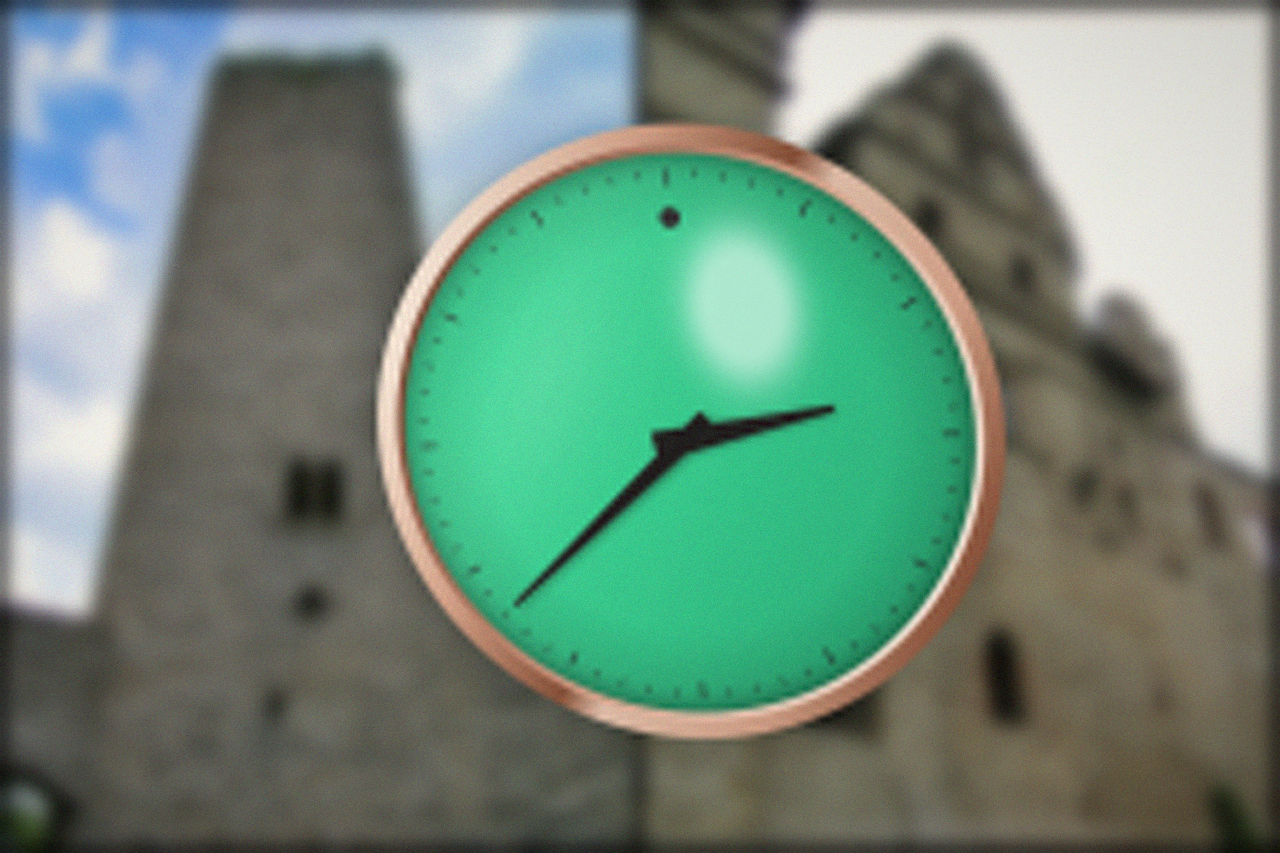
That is 2 h 38 min
